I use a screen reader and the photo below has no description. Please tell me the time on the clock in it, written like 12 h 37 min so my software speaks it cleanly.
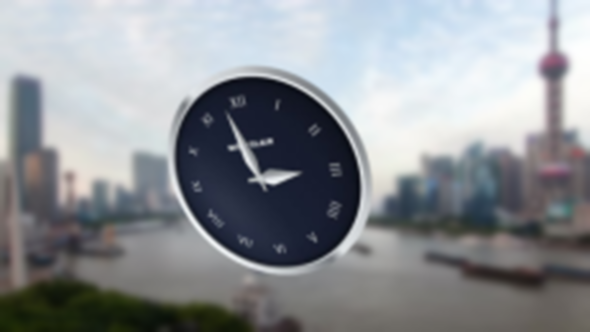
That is 2 h 58 min
